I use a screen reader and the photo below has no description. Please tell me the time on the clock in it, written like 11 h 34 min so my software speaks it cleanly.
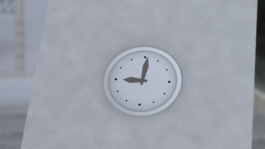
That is 9 h 01 min
